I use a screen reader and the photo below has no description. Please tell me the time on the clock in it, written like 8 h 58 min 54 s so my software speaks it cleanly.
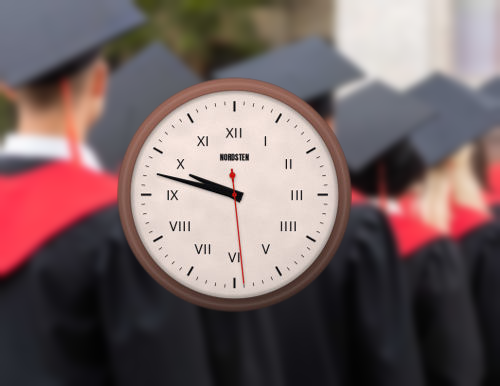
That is 9 h 47 min 29 s
